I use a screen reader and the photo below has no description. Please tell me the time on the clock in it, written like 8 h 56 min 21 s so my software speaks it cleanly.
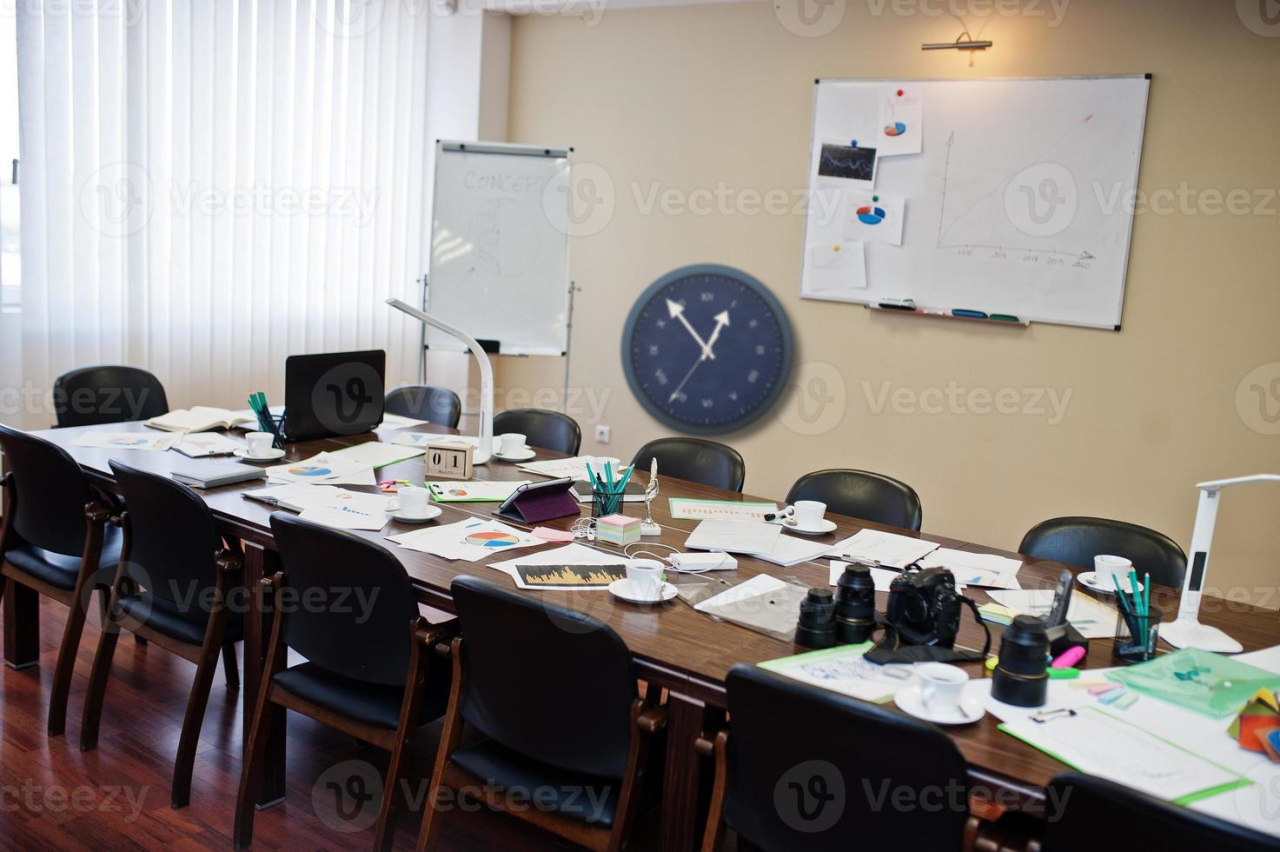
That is 12 h 53 min 36 s
